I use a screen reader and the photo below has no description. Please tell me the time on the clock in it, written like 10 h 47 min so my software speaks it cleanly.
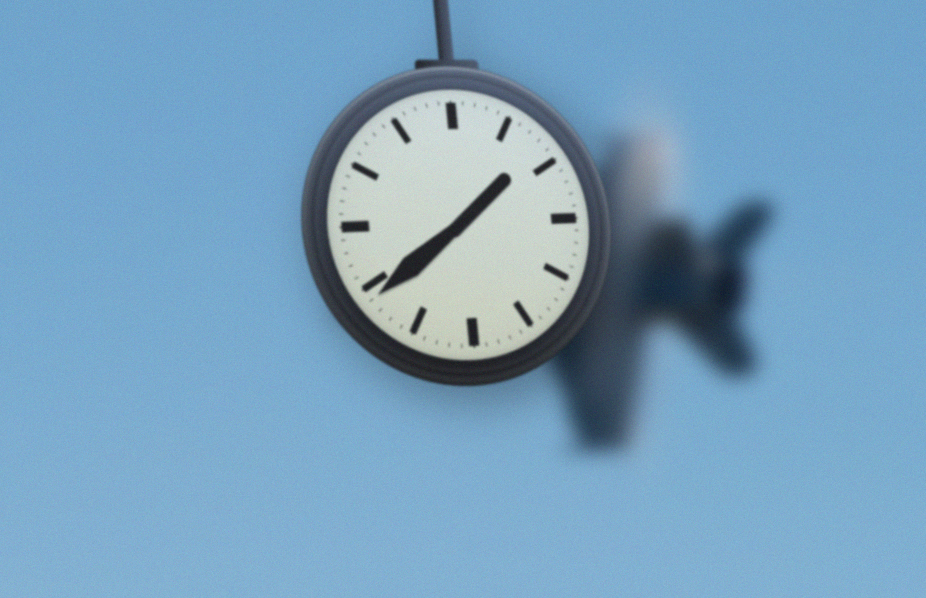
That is 1 h 39 min
